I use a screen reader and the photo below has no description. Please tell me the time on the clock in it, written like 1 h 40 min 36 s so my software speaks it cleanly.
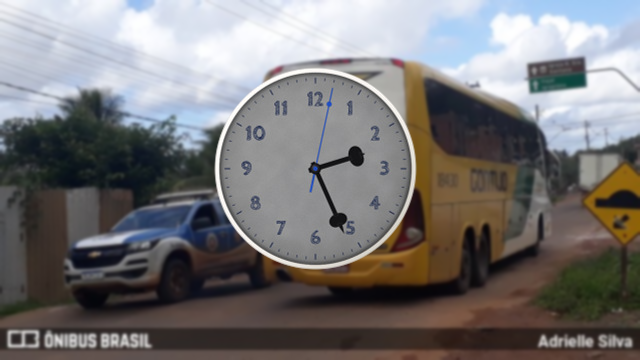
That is 2 h 26 min 02 s
